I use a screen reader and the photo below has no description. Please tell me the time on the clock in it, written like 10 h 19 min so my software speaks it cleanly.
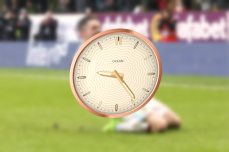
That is 9 h 24 min
